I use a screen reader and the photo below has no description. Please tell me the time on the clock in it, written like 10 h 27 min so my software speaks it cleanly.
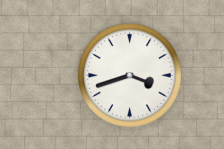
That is 3 h 42 min
